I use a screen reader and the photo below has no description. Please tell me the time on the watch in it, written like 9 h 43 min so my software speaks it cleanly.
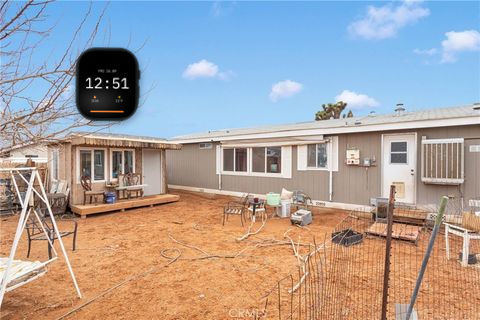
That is 12 h 51 min
